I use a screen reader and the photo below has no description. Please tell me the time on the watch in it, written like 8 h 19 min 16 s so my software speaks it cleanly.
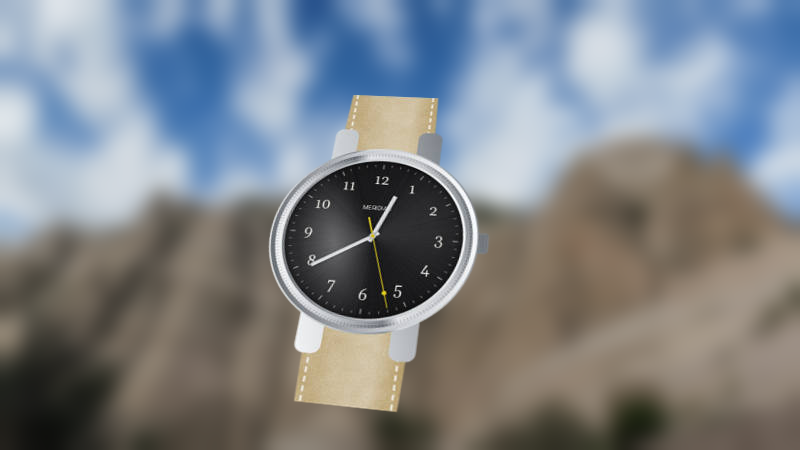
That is 12 h 39 min 27 s
